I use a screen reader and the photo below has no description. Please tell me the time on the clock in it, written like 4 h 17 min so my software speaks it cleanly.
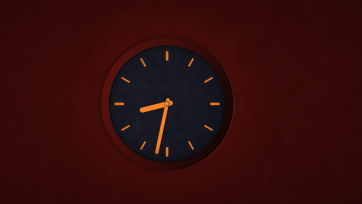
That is 8 h 32 min
